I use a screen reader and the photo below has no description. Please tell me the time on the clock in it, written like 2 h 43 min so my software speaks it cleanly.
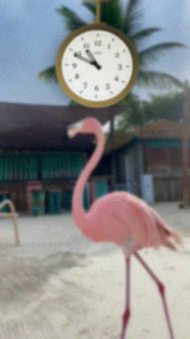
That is 10 h 49 min
